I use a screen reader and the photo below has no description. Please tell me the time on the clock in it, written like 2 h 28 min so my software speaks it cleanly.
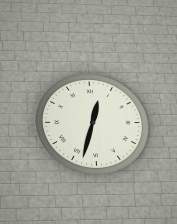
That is 12 h 33 min
